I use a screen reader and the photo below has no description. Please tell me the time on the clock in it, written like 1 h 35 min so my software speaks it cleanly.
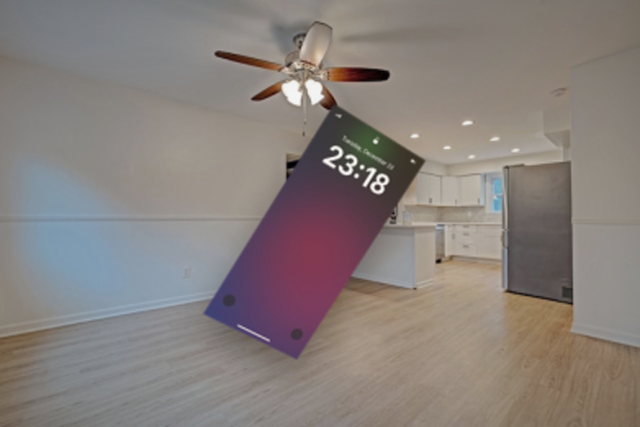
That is 23 h 18 min
